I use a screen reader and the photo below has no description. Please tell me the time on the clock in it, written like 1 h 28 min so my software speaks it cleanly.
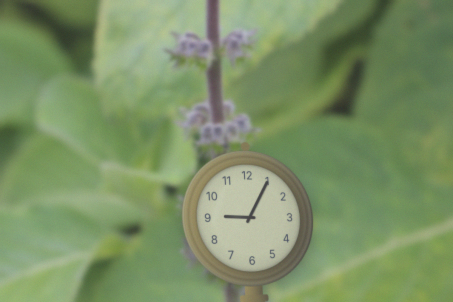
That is 9 h 05 min
